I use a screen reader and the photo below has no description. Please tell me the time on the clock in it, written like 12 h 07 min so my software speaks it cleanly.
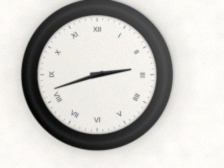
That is 2 h 42 min
